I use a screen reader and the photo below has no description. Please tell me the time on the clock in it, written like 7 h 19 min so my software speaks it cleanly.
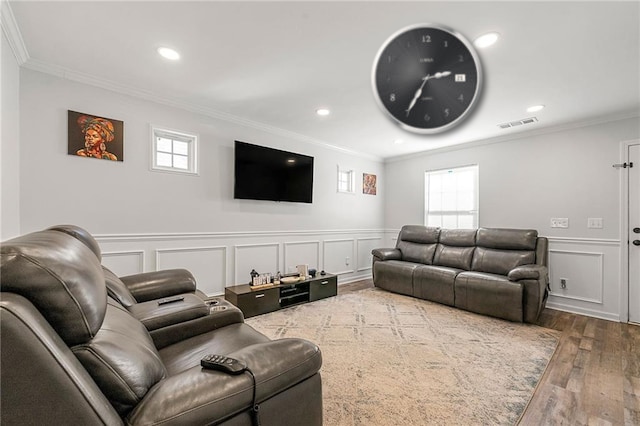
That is 2 h 35 min
